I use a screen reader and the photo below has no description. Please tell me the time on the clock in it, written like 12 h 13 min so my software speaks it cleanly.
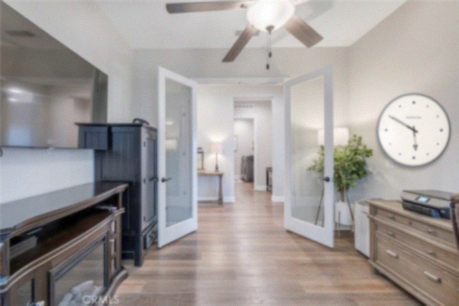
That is 5 h 50 min
